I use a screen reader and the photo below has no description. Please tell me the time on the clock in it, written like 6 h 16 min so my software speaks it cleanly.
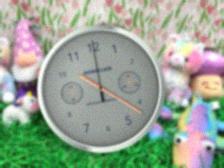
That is 10 h 22 min
